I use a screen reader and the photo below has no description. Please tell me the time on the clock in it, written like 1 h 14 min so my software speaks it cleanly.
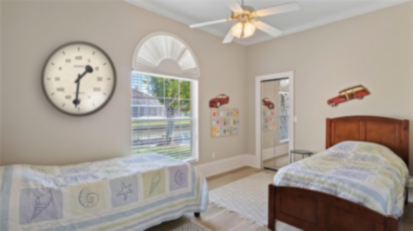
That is 1 h 31 min
